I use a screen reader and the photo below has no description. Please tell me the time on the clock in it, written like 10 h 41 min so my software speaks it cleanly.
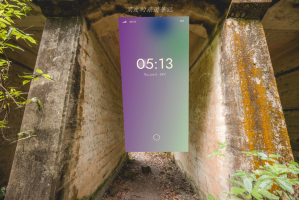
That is 5 h 13 min
